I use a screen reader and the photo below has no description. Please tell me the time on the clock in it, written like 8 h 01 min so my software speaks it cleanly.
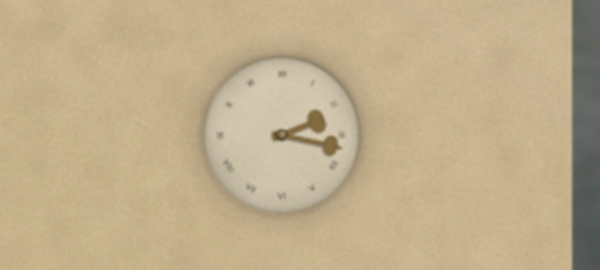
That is 2 h 17 min
